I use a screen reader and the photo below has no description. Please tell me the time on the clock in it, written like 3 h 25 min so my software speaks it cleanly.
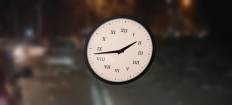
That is 1 h 43 min
